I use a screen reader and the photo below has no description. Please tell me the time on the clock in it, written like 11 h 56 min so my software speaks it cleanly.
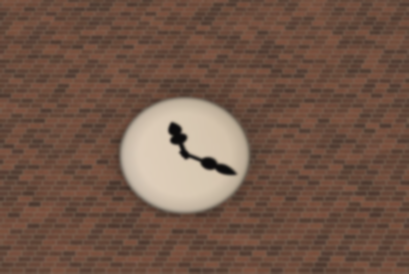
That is 11 h 19 min
